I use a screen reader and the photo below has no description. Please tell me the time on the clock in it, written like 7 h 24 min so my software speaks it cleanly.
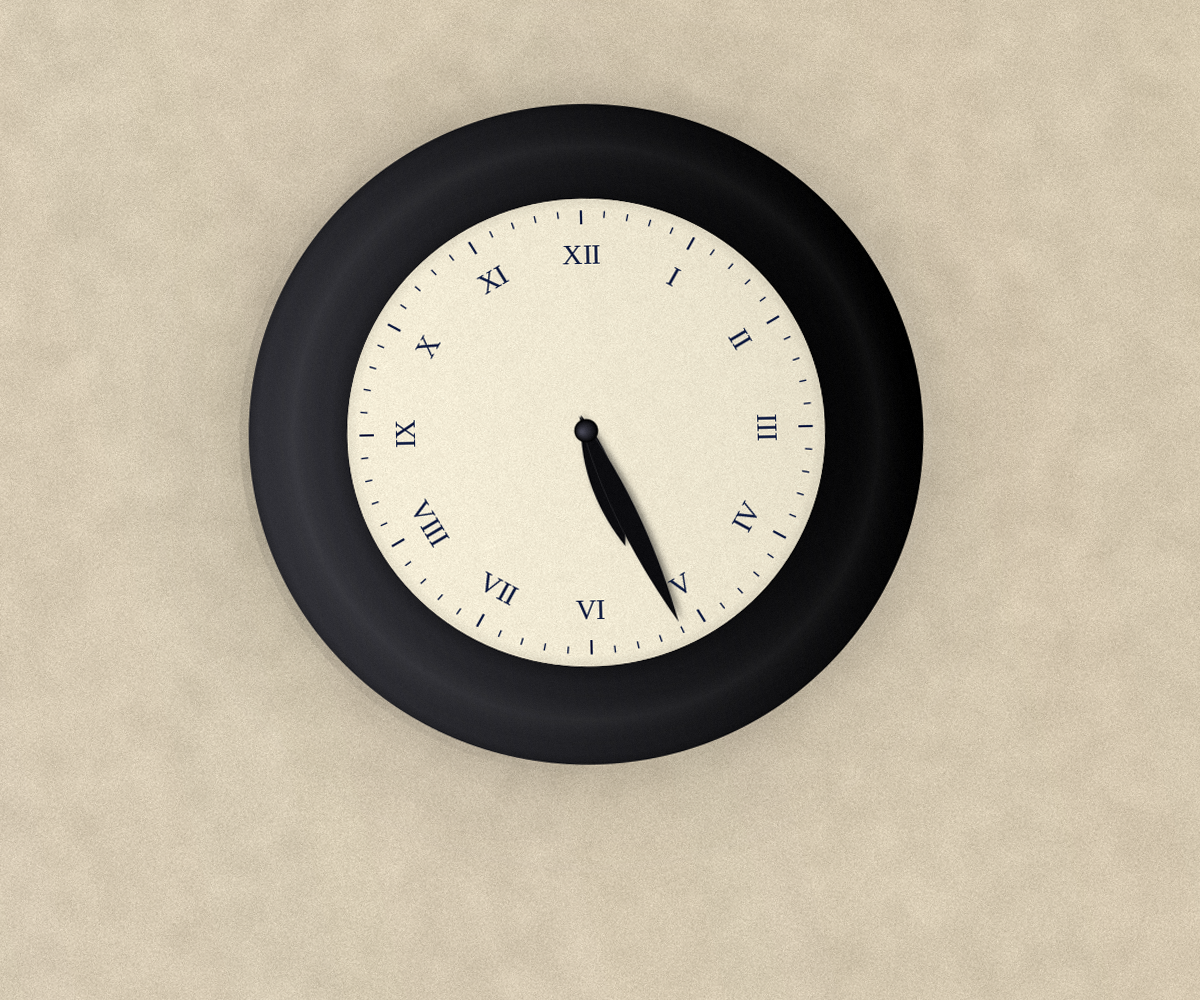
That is 5 h 26 min
